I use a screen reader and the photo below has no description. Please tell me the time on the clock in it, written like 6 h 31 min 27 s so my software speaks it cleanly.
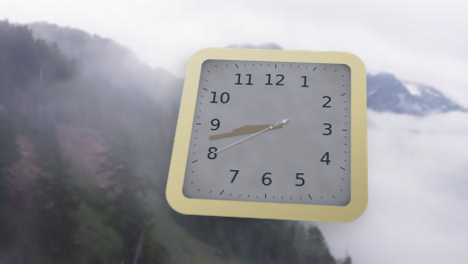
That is 8 h 42 min 40 s
